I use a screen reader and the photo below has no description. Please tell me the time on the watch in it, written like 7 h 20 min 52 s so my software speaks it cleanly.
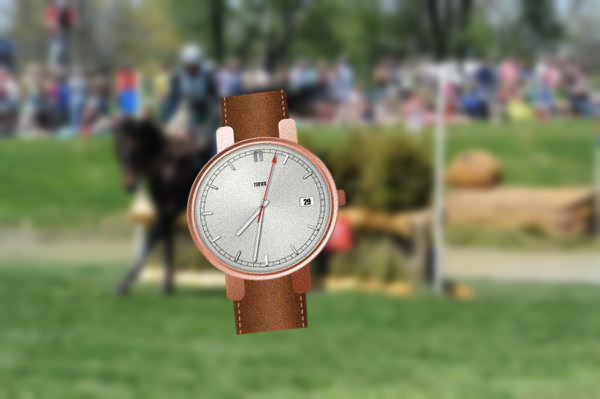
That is 7 h 32 min 03 s
